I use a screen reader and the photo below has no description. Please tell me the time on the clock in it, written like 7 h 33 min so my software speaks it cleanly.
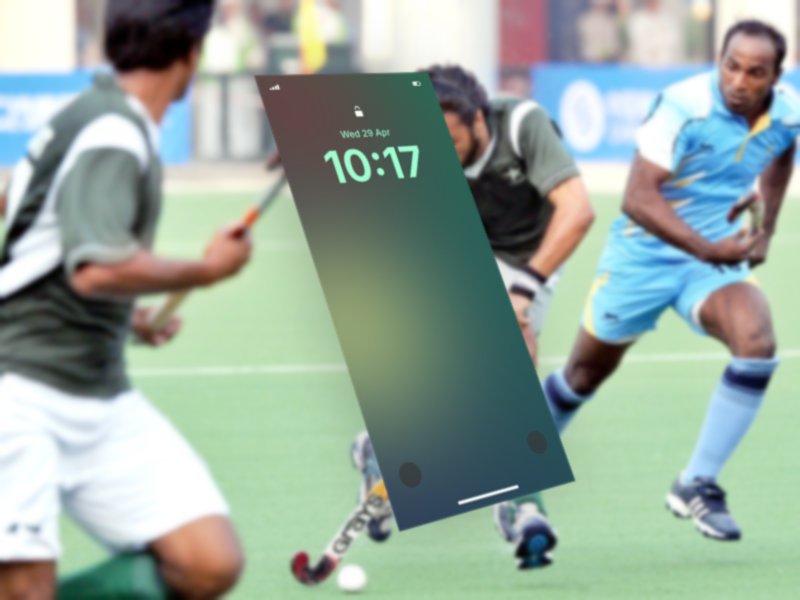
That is 10 h 17 min
